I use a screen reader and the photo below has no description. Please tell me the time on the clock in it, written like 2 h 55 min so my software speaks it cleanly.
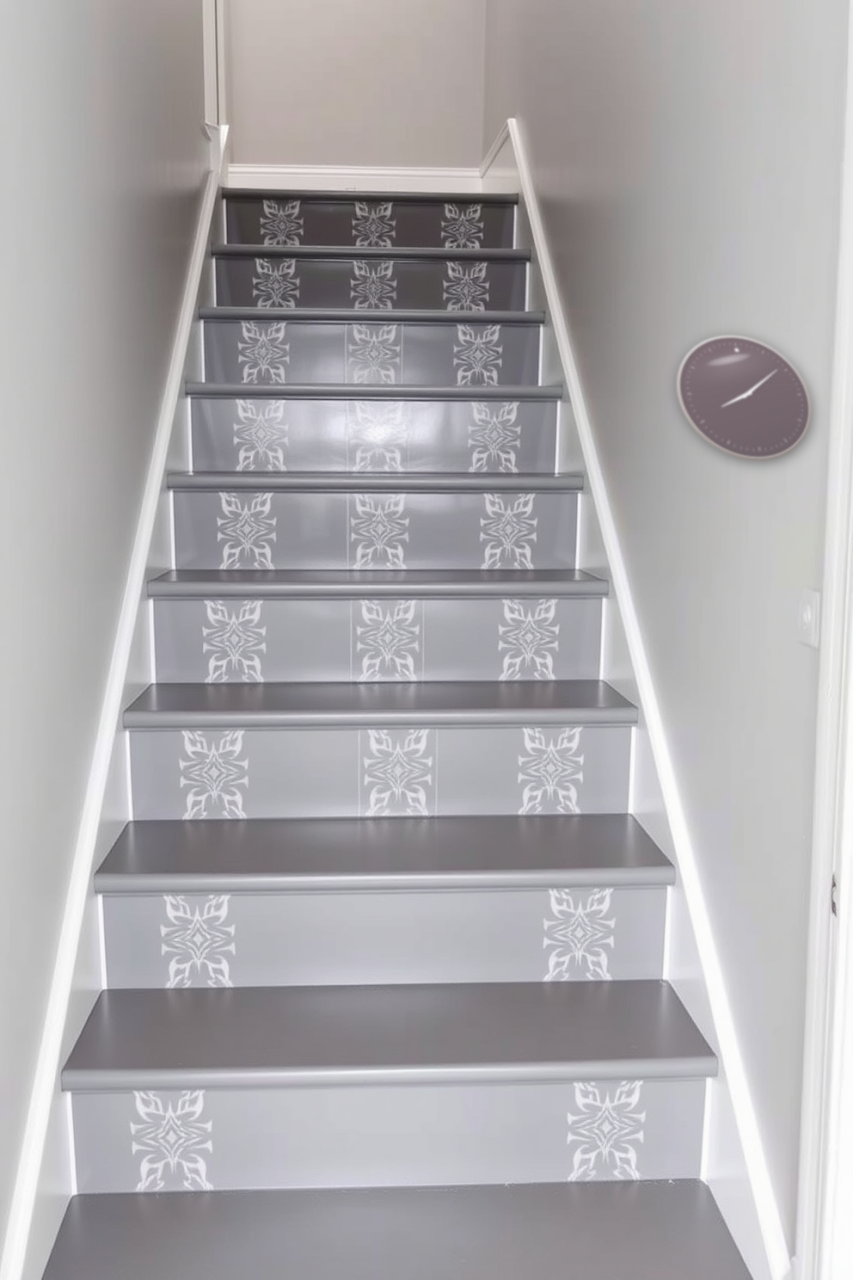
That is 8 h 09 min
